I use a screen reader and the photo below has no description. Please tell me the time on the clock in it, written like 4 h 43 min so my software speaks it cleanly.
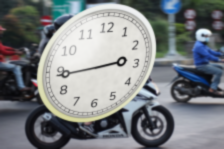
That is 2 h 44 min
